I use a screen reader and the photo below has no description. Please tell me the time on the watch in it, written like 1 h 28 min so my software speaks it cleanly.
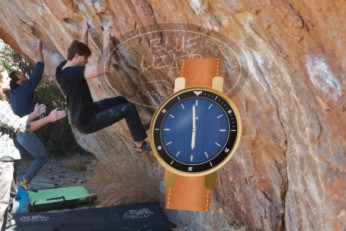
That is 5 h 59 min
